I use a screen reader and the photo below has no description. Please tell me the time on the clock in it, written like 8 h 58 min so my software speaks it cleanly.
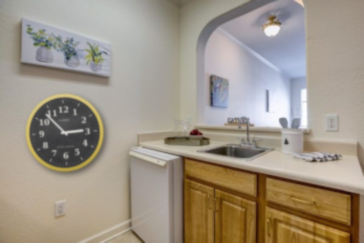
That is 2 h 53 min
